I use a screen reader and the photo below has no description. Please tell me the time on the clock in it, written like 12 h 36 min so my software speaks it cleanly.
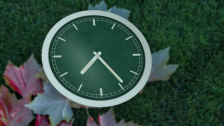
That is 7 h 24 min
